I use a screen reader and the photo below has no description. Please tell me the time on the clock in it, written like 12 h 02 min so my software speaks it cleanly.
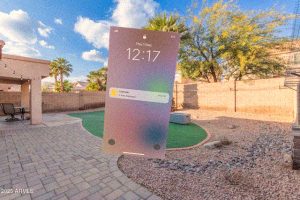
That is 12 h 17 min
